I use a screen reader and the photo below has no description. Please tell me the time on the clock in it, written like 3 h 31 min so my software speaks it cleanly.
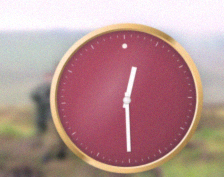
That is 12 h 30 min
